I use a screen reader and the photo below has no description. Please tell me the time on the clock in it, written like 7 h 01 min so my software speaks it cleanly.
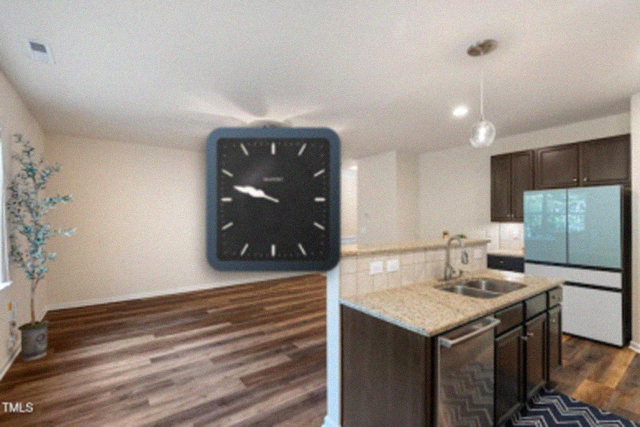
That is 9 h 48 min
